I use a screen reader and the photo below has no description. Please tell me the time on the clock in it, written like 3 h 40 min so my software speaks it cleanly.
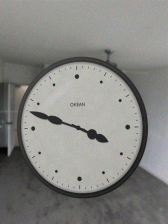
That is 3 h 48 min
